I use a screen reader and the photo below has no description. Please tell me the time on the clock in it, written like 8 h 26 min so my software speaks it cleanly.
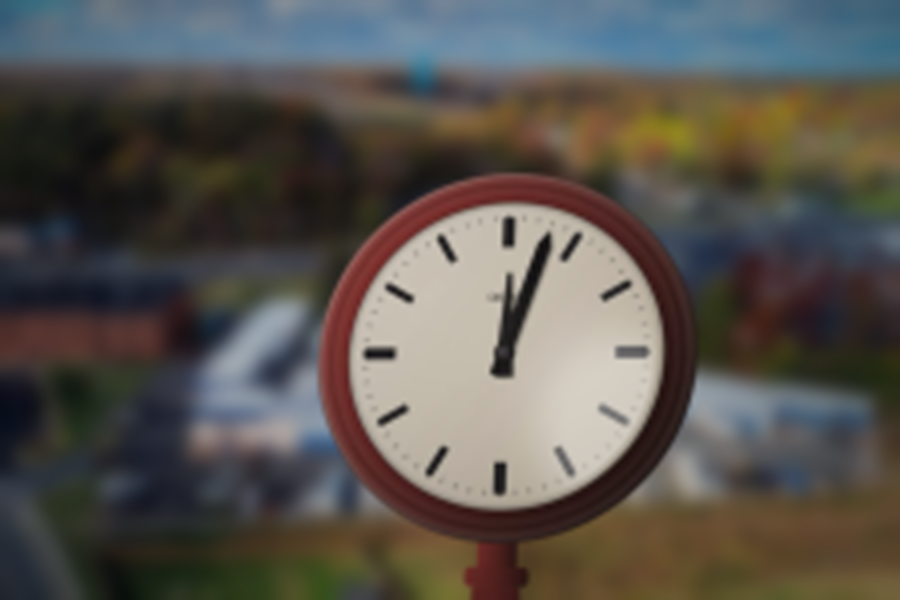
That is 12 h 03 min
